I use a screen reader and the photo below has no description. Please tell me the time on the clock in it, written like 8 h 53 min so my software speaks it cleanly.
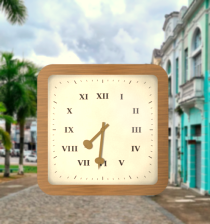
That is 7 h 31 min
